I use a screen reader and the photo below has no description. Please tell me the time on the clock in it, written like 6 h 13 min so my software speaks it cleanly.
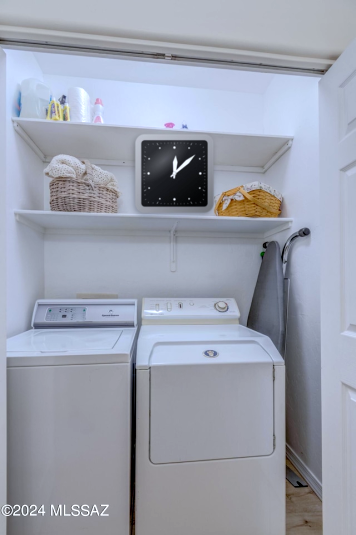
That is 12 h 08 min
